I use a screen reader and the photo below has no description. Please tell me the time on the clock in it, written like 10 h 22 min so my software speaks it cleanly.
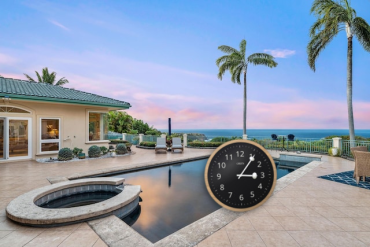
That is 3 h 06 min
